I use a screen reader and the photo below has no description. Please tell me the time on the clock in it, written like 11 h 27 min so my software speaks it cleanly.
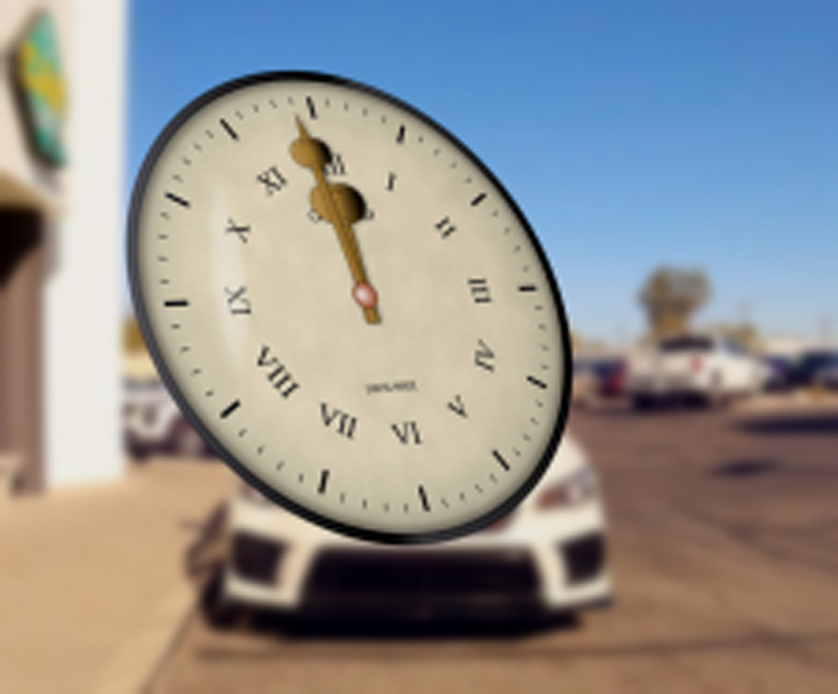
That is 11 h 59 min
